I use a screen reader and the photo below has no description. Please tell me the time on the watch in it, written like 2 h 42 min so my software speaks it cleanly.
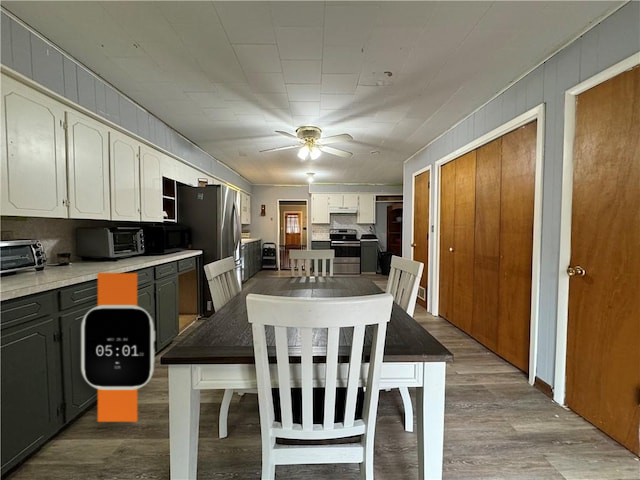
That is 5 h 01 min
